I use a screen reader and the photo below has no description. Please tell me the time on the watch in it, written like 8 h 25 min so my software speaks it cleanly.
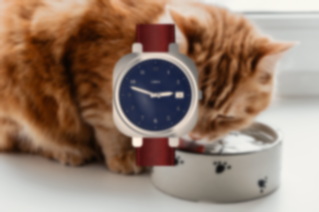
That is 2 h 48 min
